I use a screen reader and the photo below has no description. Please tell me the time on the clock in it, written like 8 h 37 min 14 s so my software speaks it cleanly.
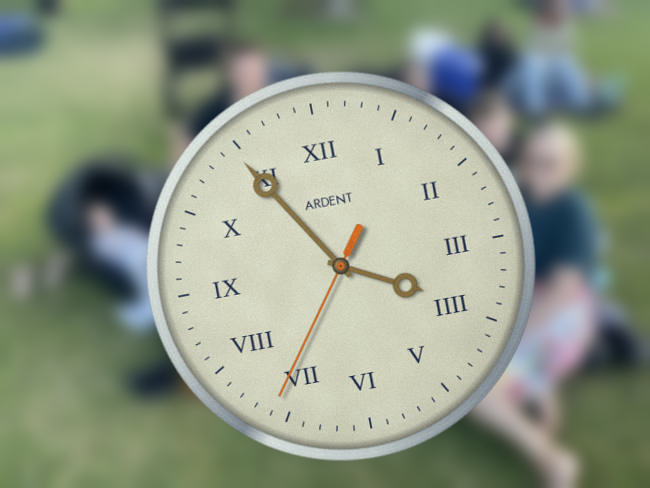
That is 3 h 54 min 36 s
